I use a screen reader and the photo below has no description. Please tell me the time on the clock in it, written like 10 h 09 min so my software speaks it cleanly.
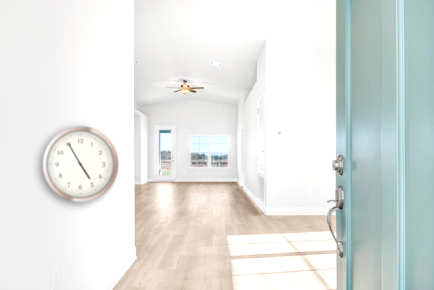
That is 4 h 55 min
